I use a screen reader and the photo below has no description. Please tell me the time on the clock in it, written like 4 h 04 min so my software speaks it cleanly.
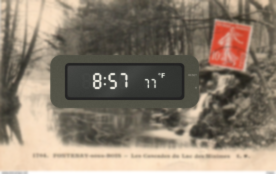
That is 8 h 57 min
